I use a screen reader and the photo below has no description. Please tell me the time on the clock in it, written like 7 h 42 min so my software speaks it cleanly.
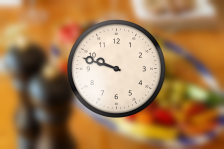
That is 9 h 48 min
